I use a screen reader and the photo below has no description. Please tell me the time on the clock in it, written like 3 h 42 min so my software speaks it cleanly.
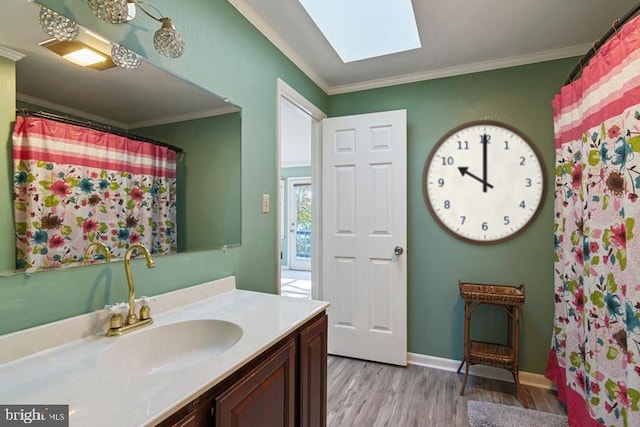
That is 10 h 00 min
